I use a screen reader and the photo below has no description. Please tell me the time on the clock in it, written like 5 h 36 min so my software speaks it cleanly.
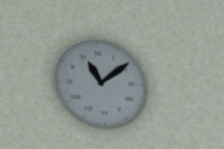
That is 11 h 09 min
